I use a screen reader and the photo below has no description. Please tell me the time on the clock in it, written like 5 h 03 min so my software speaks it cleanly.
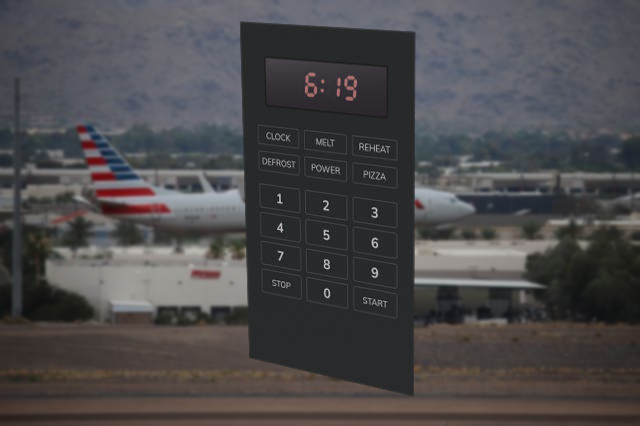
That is 6 h 19 min
